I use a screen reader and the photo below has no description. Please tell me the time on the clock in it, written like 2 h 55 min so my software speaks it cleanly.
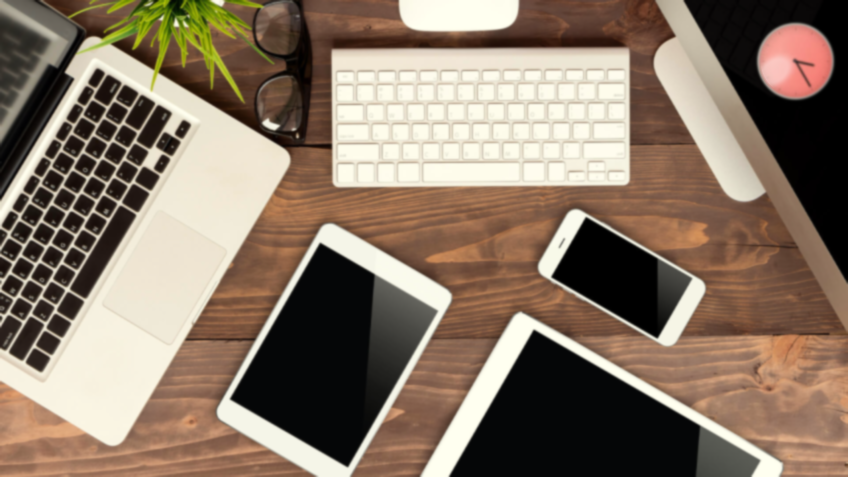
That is 3 h 25 min
